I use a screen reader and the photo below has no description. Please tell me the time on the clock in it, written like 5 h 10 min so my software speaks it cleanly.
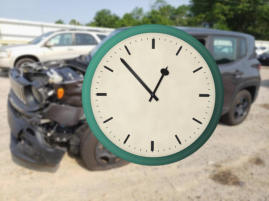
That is 12 h 53 min
